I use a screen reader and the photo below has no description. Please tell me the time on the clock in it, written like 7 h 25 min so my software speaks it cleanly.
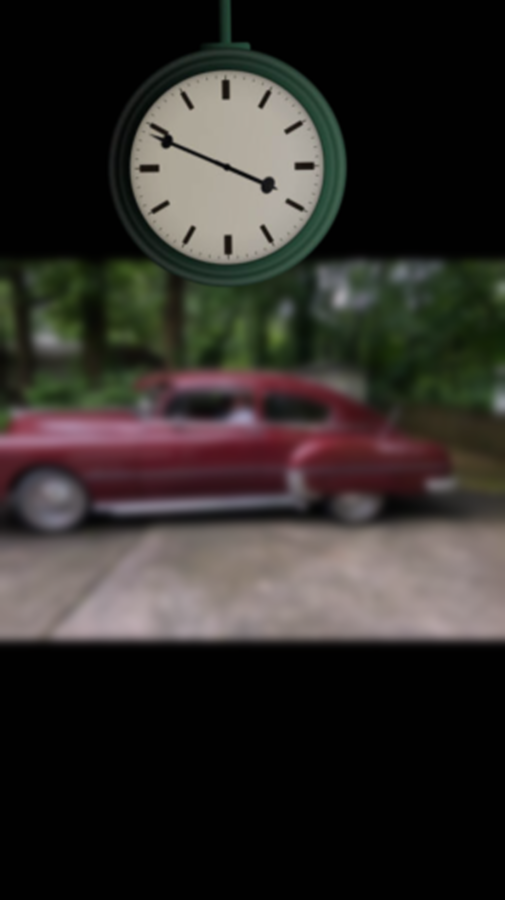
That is 3 h 49 min
